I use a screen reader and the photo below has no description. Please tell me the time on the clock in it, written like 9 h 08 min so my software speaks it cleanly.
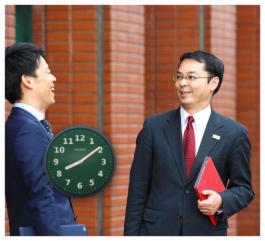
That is 8 h 09 min
